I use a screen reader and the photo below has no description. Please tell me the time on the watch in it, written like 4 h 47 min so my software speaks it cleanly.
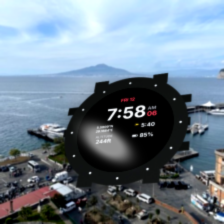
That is 7 h 58 min
